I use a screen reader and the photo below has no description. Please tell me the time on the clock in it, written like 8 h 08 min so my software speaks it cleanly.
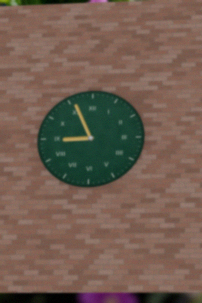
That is 8 h 56 min
